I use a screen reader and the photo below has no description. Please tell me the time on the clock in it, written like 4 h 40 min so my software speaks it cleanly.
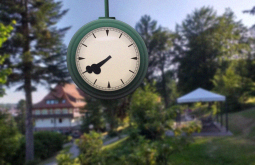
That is 7 h 40 min
